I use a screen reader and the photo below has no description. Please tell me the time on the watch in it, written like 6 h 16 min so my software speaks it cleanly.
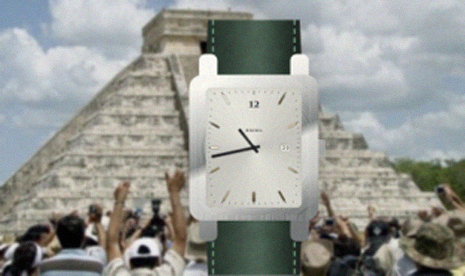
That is 10 h 43 min
